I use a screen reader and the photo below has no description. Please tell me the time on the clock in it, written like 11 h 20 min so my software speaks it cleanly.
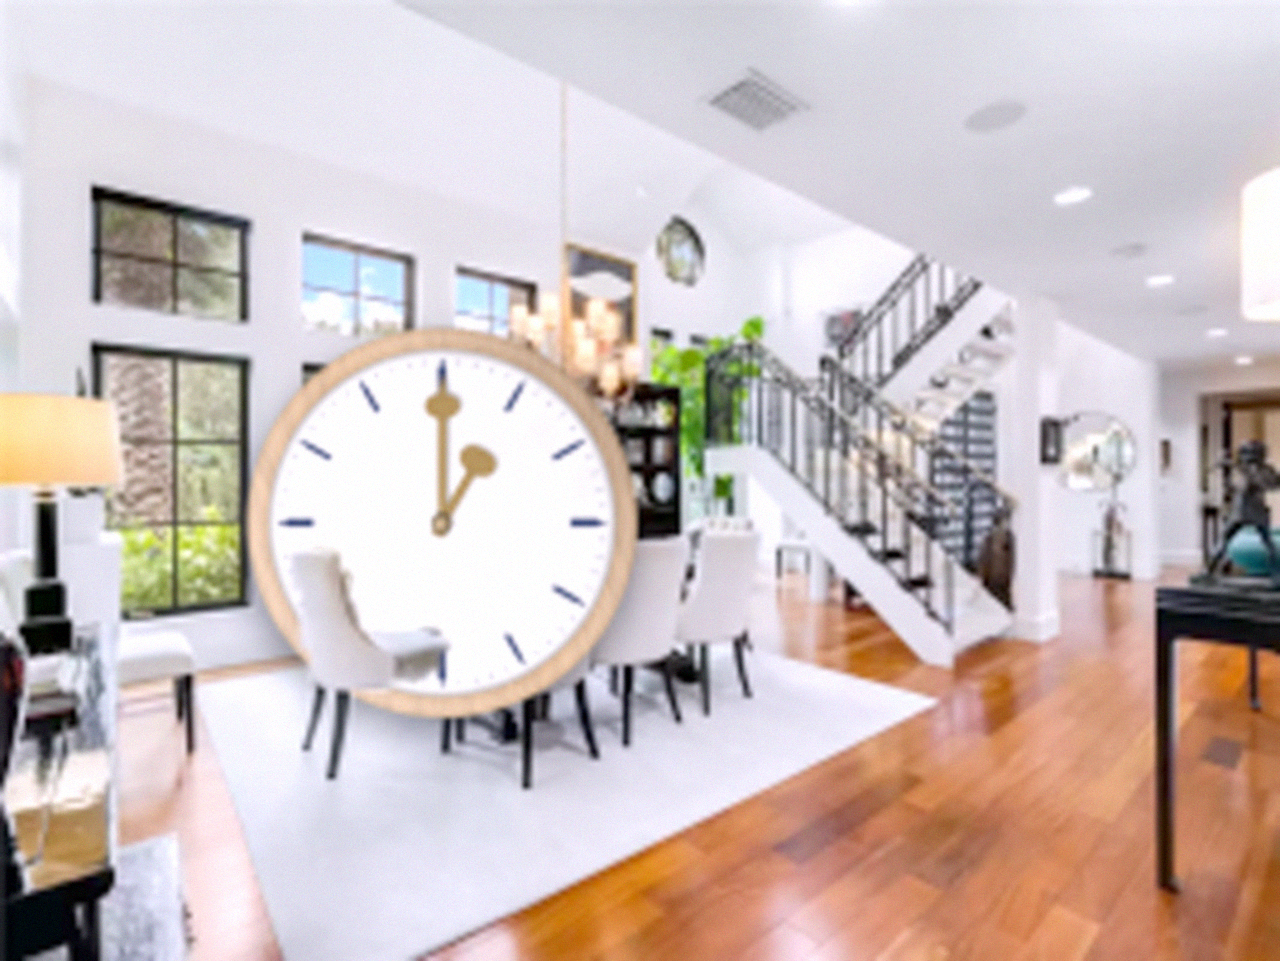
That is 1 h 00 min
